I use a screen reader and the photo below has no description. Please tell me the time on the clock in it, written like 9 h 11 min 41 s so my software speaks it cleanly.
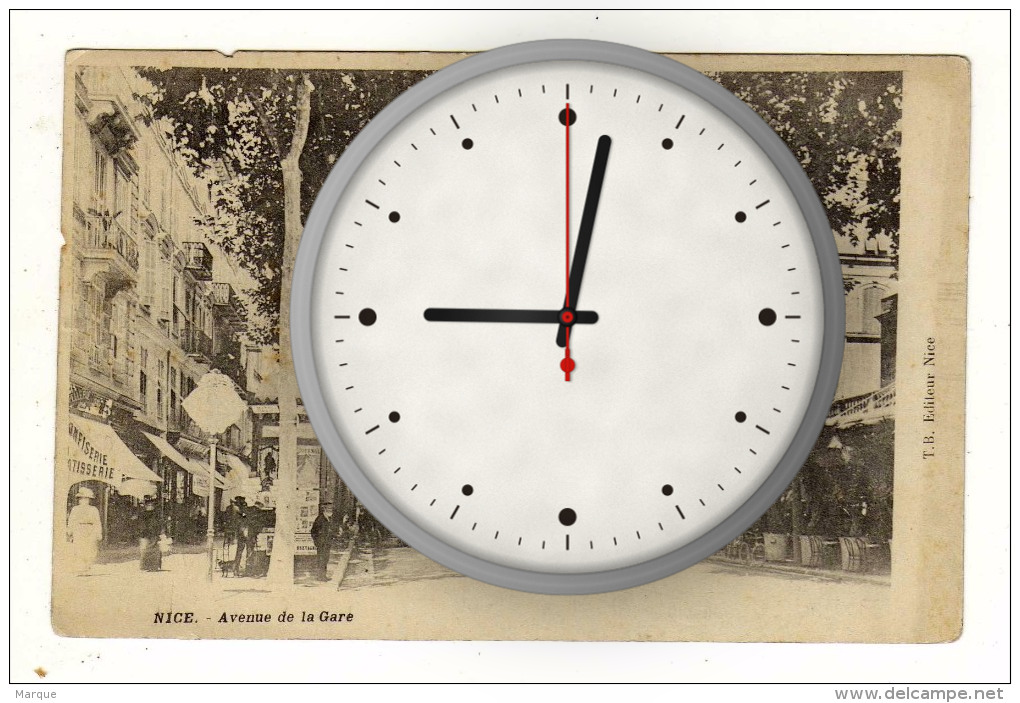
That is 9 h 02 min 00 s
